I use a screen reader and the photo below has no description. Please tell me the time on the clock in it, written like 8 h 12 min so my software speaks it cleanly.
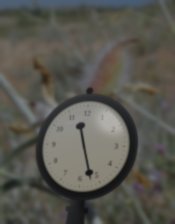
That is 11 h 27 min
